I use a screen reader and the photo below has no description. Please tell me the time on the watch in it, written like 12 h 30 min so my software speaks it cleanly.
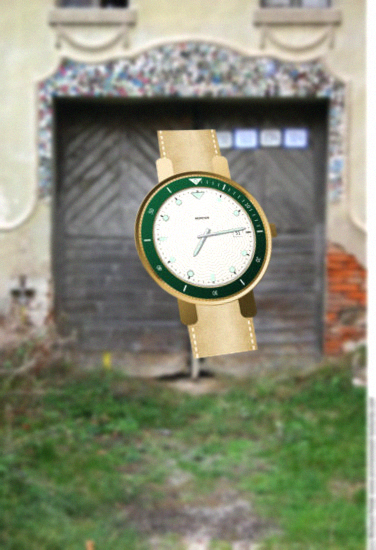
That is 7 h 14 min
